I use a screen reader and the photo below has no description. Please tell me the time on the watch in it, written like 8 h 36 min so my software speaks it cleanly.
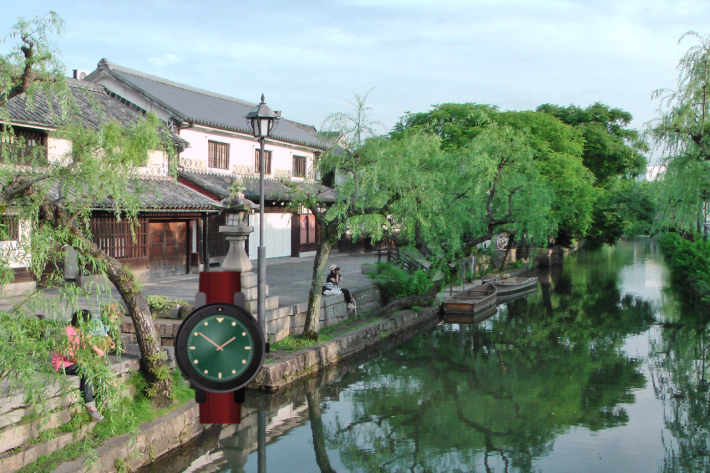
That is 1 h 51 min
